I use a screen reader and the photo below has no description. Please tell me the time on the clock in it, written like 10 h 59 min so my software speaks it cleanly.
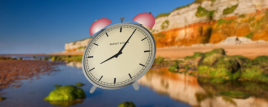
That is 8 h 05 min
